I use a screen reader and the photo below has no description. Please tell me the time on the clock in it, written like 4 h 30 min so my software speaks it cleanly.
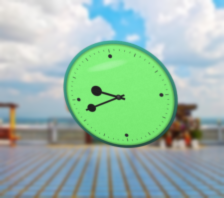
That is 9 h 42 min
